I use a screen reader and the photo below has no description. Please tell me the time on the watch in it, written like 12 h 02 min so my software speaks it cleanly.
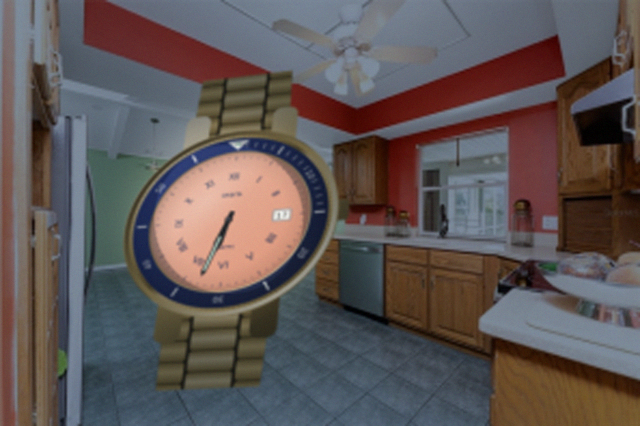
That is 6 h 33 min
